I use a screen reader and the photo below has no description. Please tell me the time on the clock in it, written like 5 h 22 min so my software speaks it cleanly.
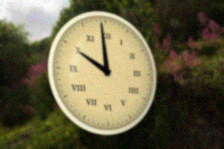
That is 9 h 59 min
